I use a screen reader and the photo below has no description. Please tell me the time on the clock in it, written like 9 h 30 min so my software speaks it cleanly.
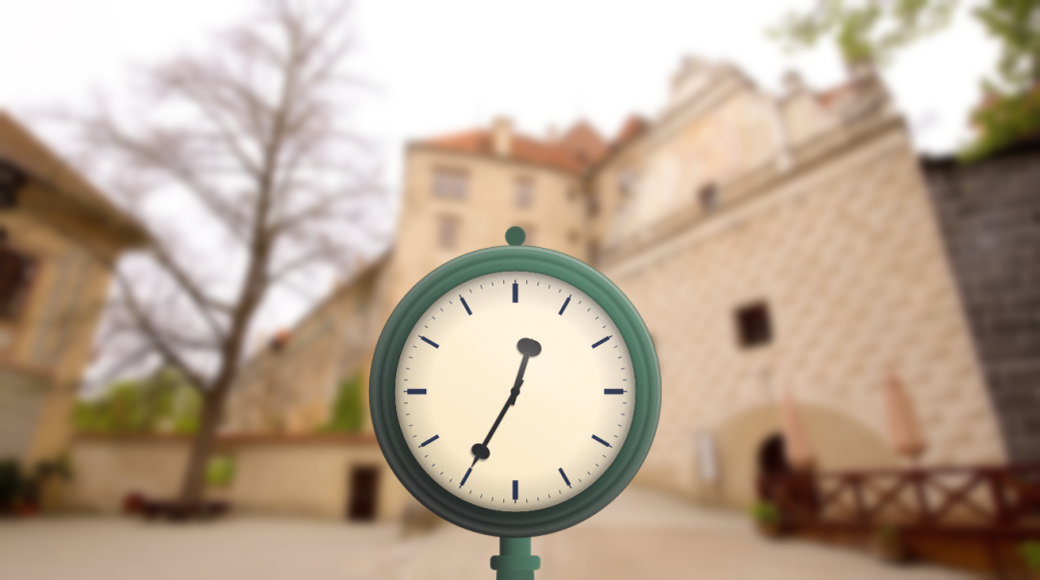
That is 12 h 35 min
